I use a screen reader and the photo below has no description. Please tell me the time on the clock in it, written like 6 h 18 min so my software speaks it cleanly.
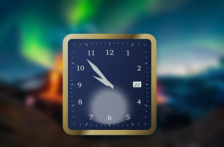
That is 9 h 53 min
